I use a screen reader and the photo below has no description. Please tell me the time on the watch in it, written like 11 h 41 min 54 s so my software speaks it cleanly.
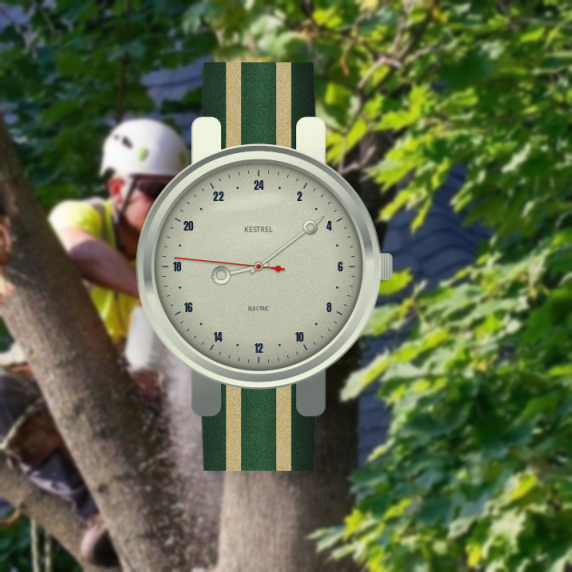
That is 17 h 08 min 46 s
